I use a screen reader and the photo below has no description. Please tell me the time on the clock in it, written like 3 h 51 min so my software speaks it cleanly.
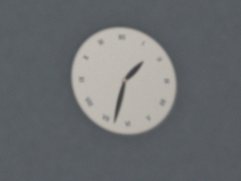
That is 1 h 33 min
